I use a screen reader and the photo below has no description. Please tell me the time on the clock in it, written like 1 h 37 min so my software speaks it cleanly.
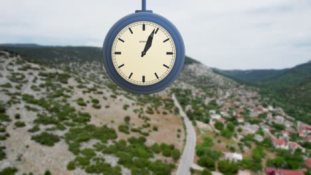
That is 1 h 04 min
